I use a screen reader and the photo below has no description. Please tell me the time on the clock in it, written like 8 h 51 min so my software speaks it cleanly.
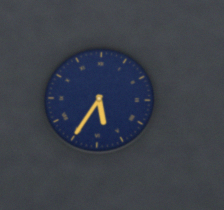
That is 5 h 35 min
